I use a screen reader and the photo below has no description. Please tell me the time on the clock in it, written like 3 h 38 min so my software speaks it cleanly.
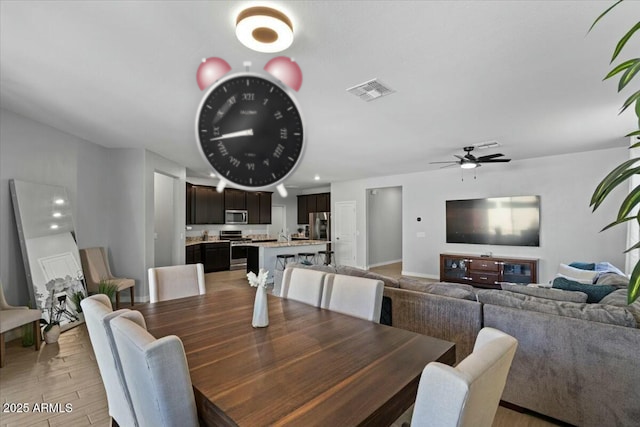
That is 8 h 43 min
